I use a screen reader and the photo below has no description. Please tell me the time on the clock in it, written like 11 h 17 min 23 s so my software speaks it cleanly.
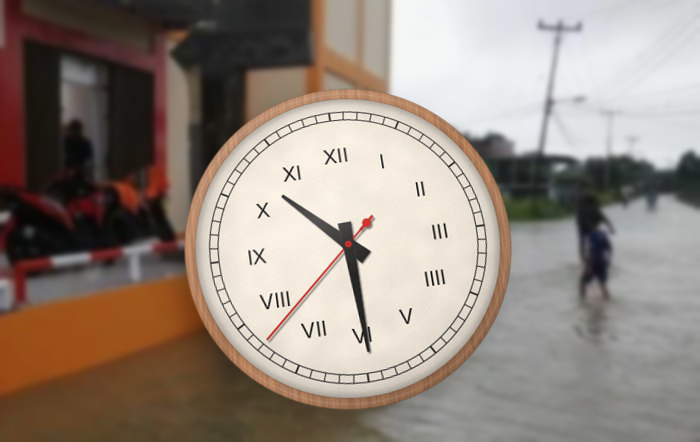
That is 10 h 29 min 38 s
